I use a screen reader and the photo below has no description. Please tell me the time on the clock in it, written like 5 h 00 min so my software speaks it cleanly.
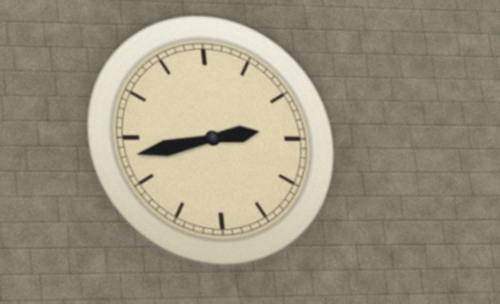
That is 2 h 43 min
